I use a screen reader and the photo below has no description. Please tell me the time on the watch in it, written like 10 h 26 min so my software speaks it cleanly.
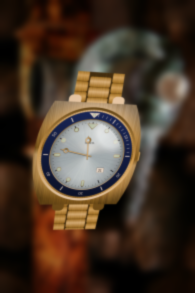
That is 11 h 47 min
